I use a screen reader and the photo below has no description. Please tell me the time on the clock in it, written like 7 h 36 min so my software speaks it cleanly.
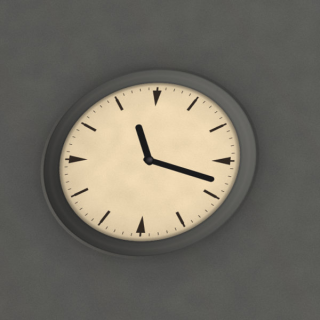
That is 11 h 18 min
